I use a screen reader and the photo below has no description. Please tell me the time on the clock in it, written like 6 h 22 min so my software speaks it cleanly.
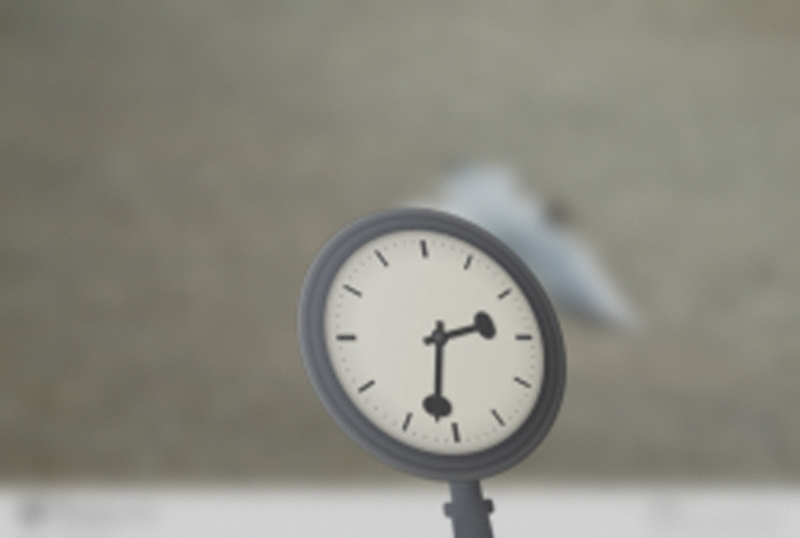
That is 2 h 32 min
